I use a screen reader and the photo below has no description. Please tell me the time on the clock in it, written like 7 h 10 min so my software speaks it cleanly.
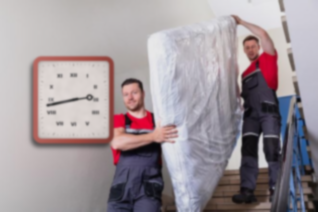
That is 2 h 43 min
